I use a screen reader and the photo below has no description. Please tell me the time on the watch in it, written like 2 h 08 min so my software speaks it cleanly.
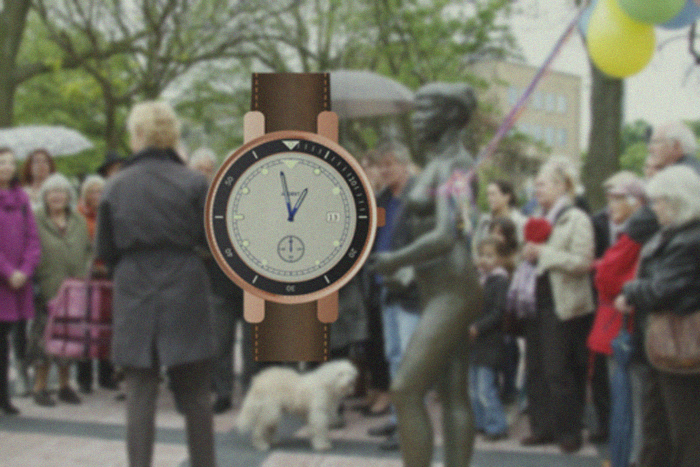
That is 12 h 58 min
